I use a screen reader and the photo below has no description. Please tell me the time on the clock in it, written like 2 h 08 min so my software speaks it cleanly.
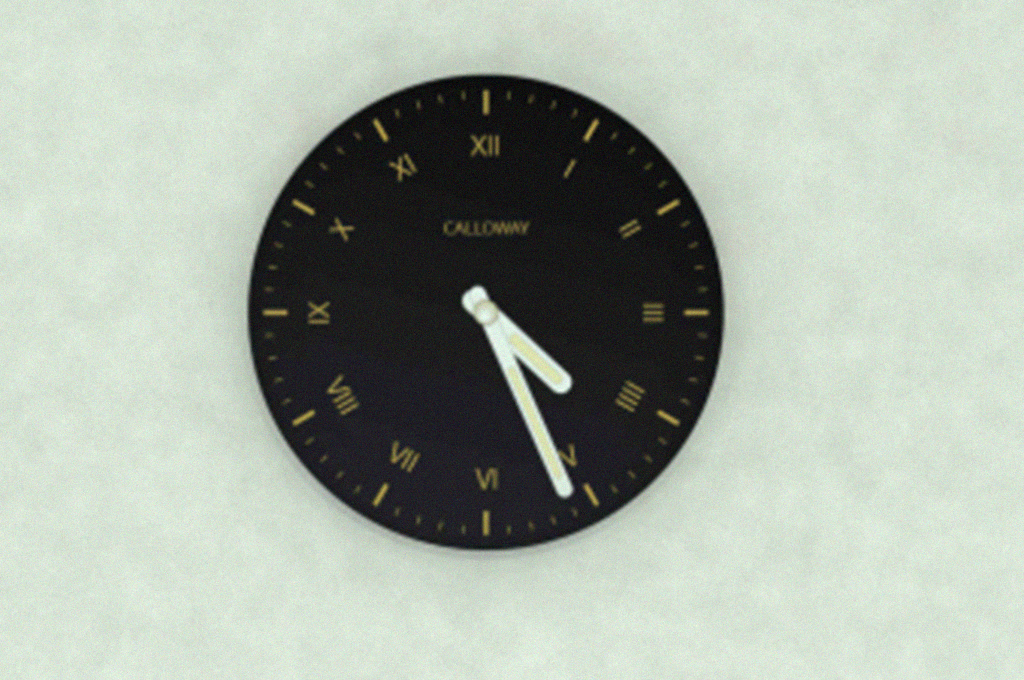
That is 4 h 26 min
